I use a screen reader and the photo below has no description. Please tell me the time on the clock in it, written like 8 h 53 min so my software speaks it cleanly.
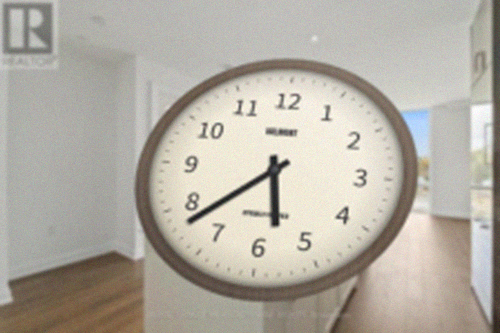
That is 5 h 38 min
